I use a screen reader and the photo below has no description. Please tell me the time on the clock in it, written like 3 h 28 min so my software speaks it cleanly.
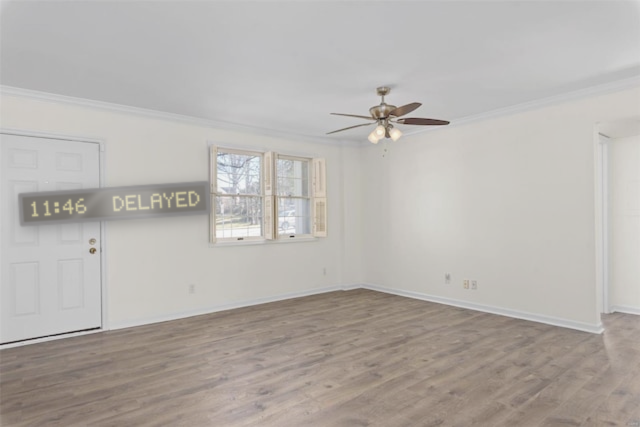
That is 11 h 46 min
